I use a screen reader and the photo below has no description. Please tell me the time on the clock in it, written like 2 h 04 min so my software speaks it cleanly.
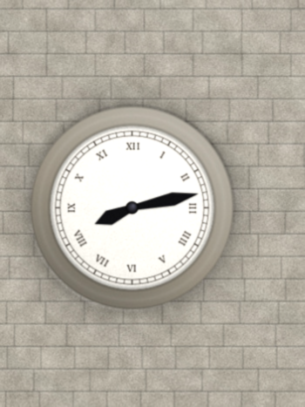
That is 8 h 13 min
